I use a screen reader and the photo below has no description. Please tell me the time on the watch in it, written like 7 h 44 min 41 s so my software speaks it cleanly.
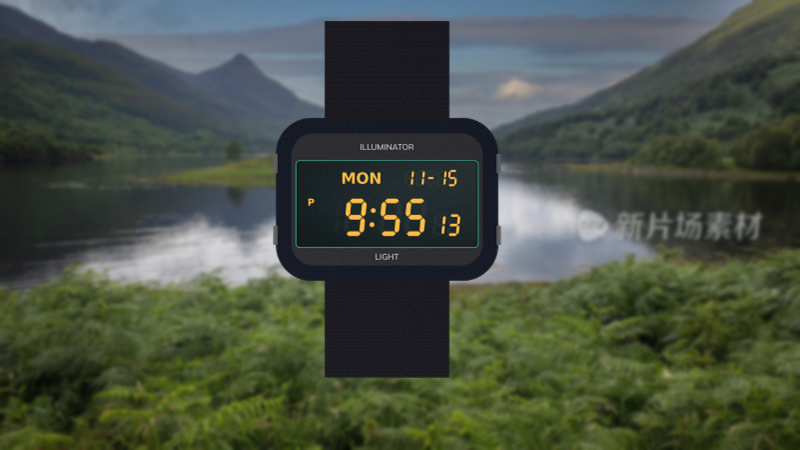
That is 9 h 55 min 13 s
